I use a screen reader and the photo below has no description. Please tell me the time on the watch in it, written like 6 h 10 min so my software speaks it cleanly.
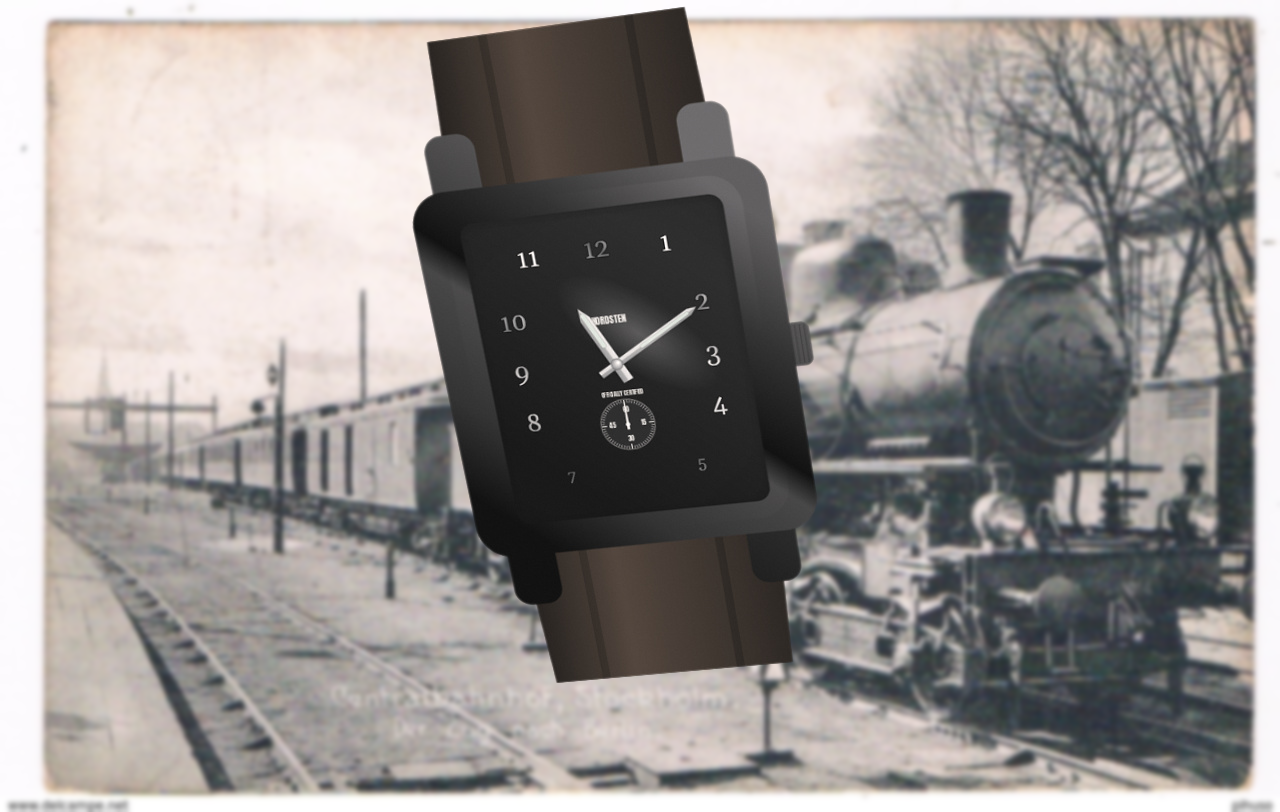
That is 11 h 10 min
